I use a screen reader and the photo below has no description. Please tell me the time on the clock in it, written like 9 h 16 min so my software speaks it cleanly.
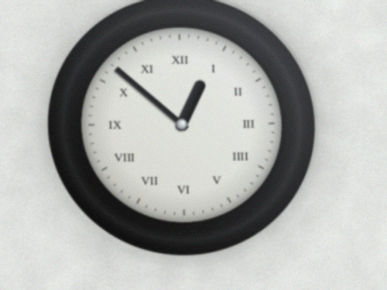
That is 12 h 52 min
